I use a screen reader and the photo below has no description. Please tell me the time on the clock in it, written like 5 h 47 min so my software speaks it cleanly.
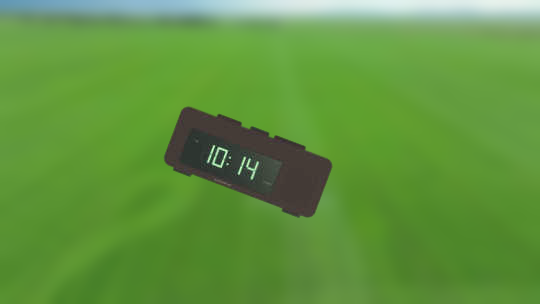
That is 10 h 14 min
